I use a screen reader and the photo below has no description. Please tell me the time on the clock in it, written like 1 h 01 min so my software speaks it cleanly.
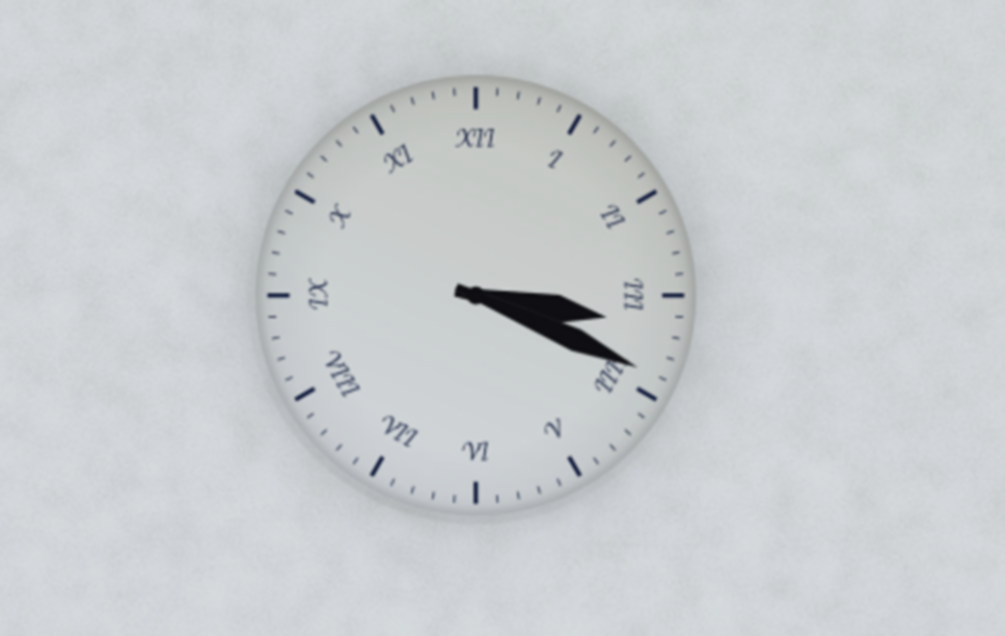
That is 3 h 19 min
